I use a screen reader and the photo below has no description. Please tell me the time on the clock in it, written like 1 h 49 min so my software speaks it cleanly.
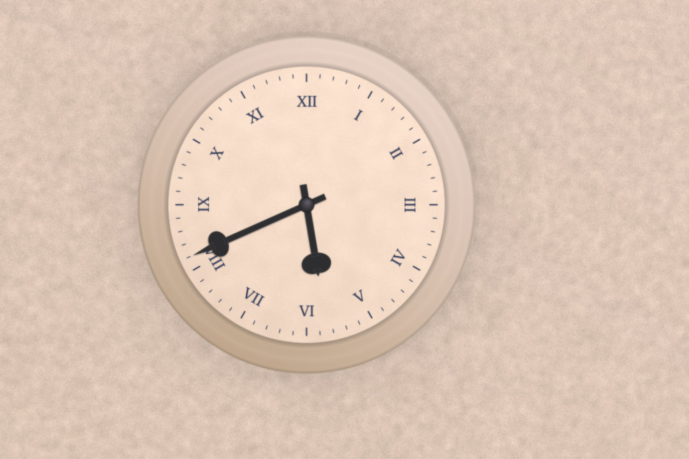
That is 5 h 41 min
